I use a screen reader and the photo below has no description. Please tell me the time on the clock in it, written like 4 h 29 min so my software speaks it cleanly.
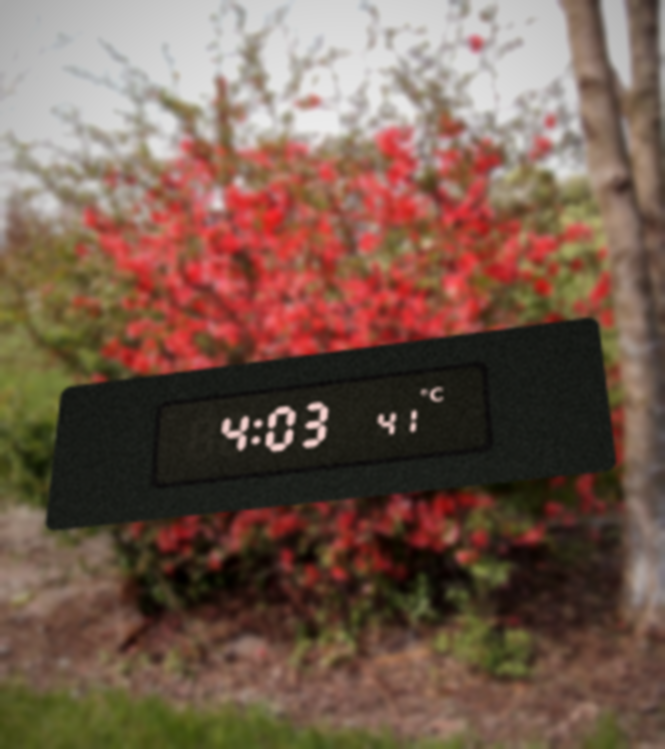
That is 4 h 03 min
